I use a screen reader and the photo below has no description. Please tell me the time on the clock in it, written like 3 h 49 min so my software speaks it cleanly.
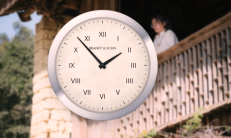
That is 1 h 53 min
